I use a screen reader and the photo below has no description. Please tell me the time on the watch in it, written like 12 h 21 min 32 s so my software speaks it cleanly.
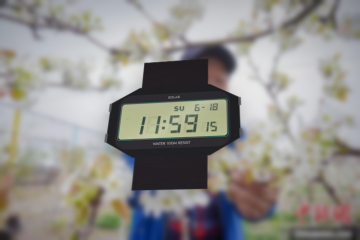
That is 11 h 59 min 15 s
